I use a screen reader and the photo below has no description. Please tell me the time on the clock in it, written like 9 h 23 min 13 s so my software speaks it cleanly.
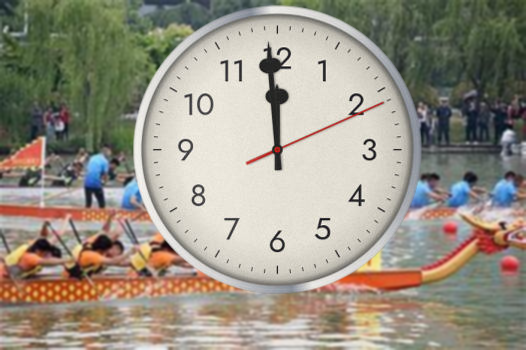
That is 11 h 59 min 11 s
